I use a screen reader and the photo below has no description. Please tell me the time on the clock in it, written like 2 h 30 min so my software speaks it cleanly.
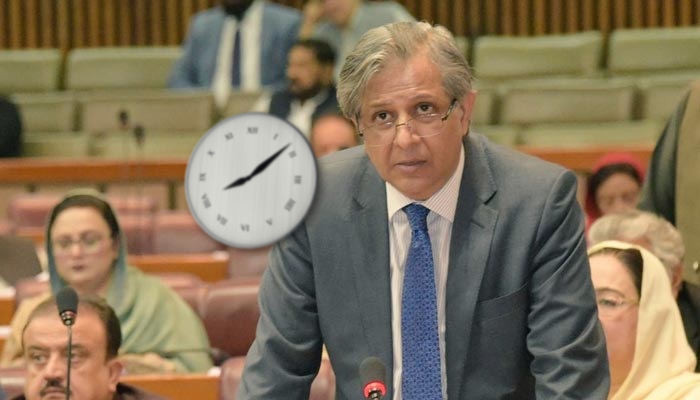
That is 8 h 08 min
